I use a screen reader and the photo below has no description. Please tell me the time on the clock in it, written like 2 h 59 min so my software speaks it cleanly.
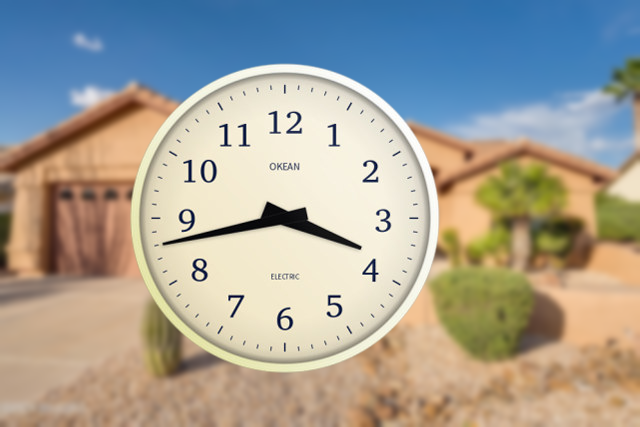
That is 3 h 43 min
